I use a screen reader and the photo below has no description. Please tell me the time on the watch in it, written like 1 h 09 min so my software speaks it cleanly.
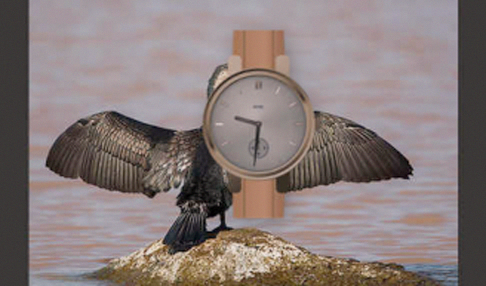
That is 9 h 31 min
